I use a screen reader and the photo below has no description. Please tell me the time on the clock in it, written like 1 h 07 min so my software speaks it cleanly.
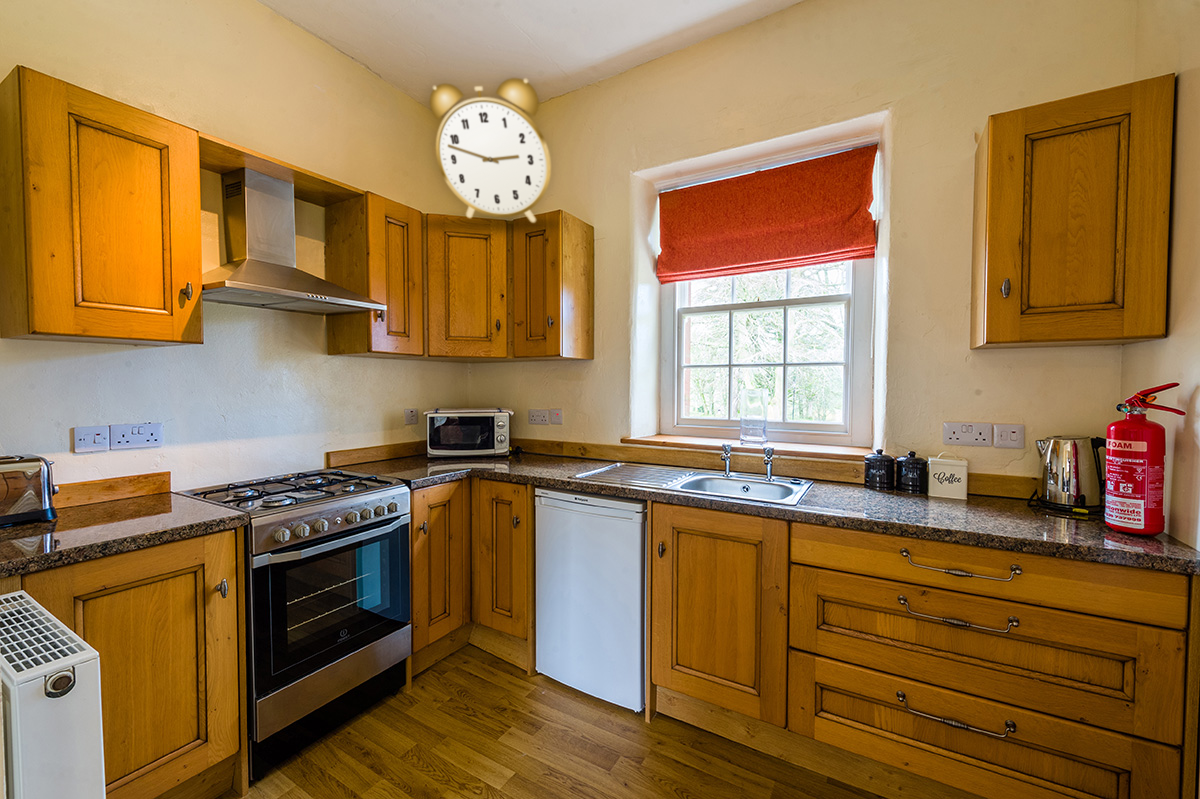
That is 2 h 48 min
